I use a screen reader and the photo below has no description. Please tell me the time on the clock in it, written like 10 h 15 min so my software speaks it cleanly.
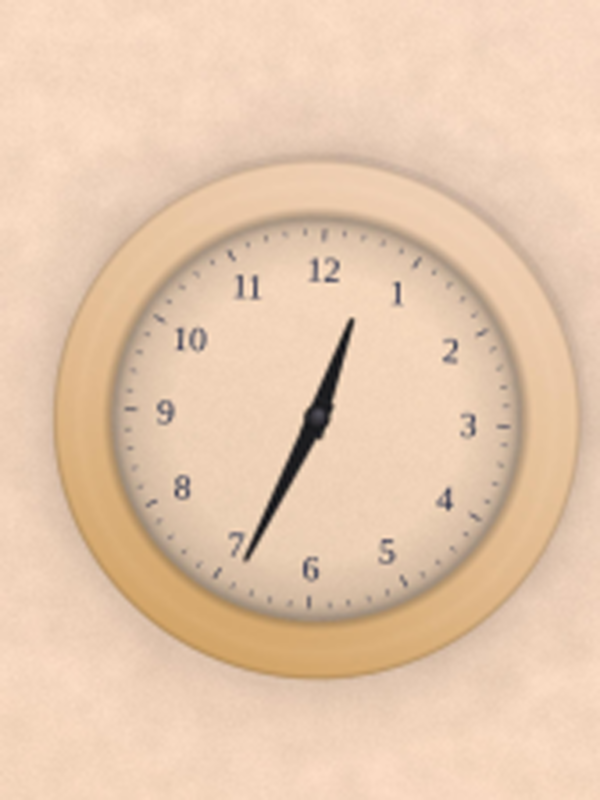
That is 12 h 34 min
